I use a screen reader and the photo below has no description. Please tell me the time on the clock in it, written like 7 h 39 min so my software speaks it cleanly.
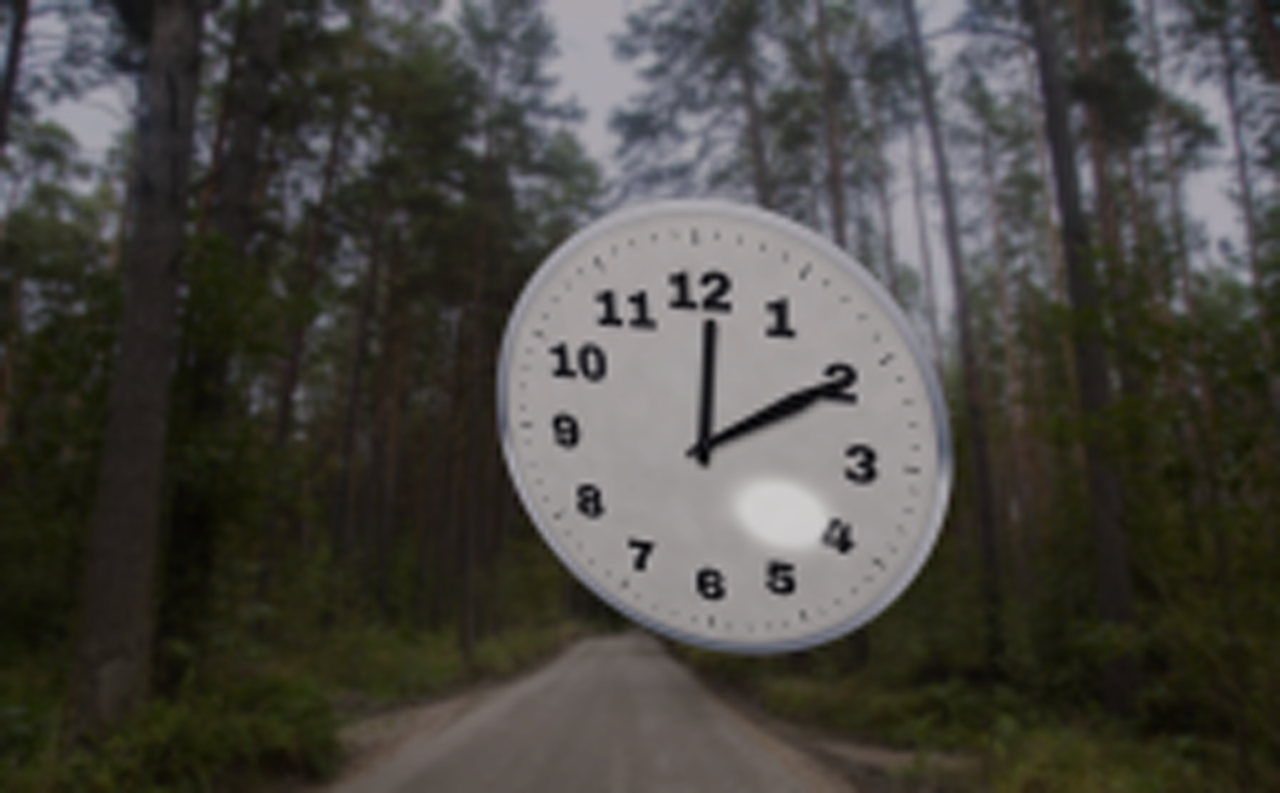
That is 12 h 10 min
